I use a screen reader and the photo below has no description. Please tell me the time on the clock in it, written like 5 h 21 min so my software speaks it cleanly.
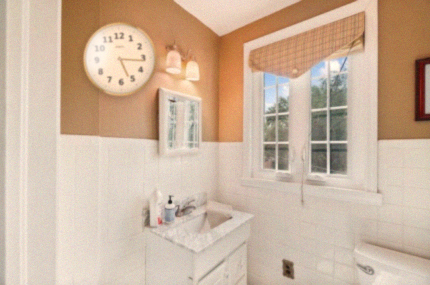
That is 5 h 16 min
